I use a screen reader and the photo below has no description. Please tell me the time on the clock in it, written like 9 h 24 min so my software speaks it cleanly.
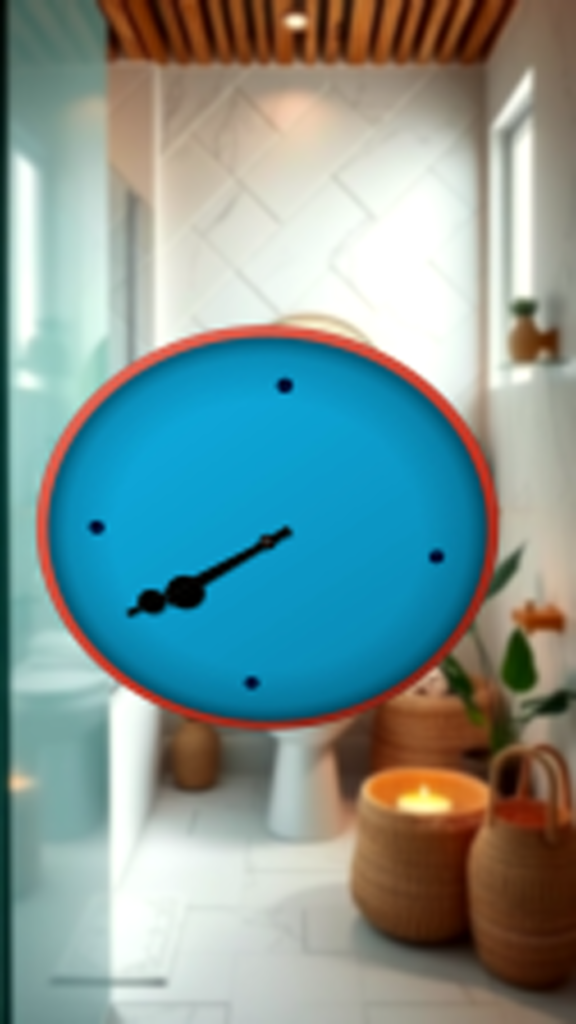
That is 7 h 39 min
